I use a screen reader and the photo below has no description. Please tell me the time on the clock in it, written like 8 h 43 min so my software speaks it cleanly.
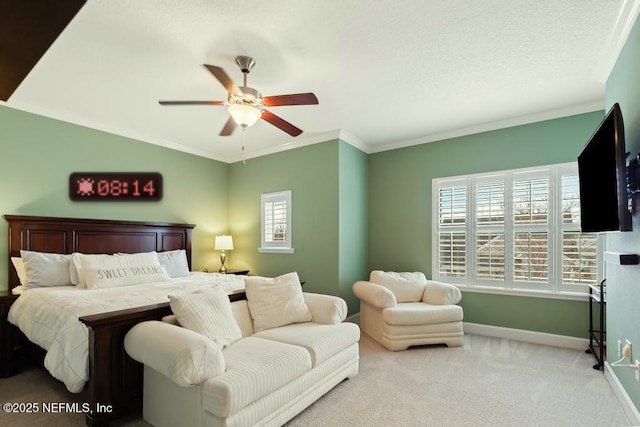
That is 8 h 14 min
